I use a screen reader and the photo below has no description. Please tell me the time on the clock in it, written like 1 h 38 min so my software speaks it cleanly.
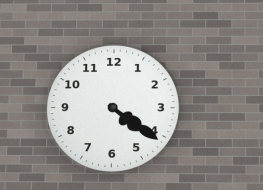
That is 4 h 21 min
